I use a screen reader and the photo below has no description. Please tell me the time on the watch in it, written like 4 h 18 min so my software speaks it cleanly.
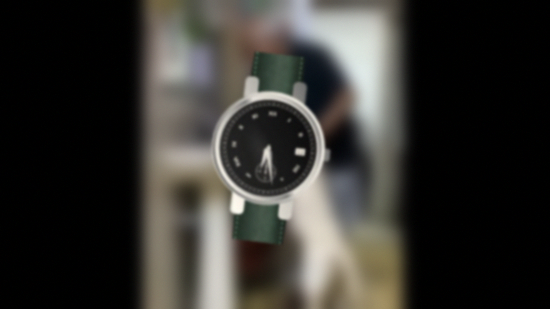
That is 6 h 28 min
